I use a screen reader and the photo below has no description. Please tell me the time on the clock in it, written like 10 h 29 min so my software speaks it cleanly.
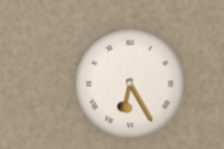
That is 6 h 25 min
